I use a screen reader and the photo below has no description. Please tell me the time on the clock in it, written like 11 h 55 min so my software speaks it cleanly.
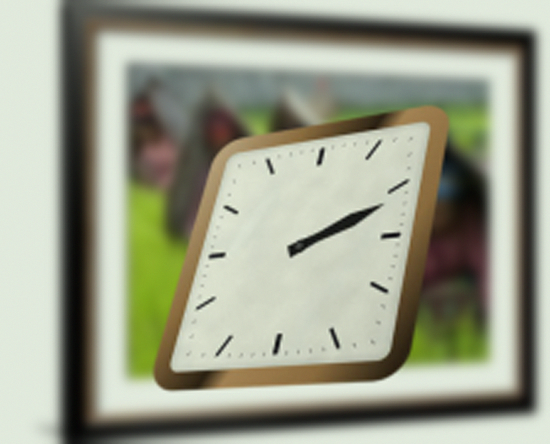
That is 2 h 11 min
